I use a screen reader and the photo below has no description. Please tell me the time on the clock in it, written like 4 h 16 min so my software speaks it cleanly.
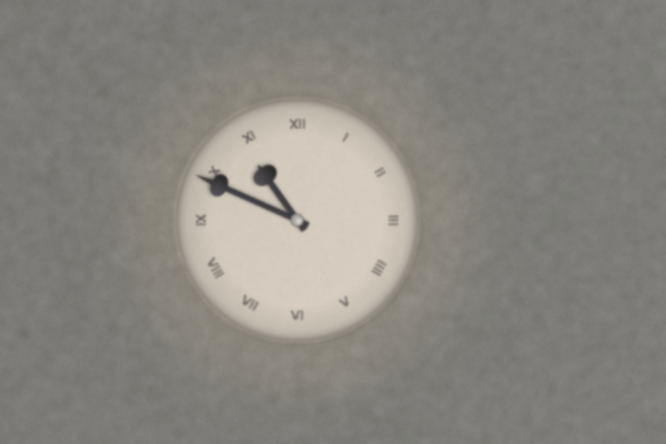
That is 10 h 49 min
